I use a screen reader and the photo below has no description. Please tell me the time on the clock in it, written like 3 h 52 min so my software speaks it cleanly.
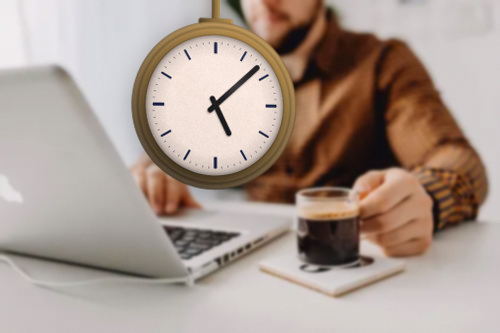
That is 5 h 08 min
